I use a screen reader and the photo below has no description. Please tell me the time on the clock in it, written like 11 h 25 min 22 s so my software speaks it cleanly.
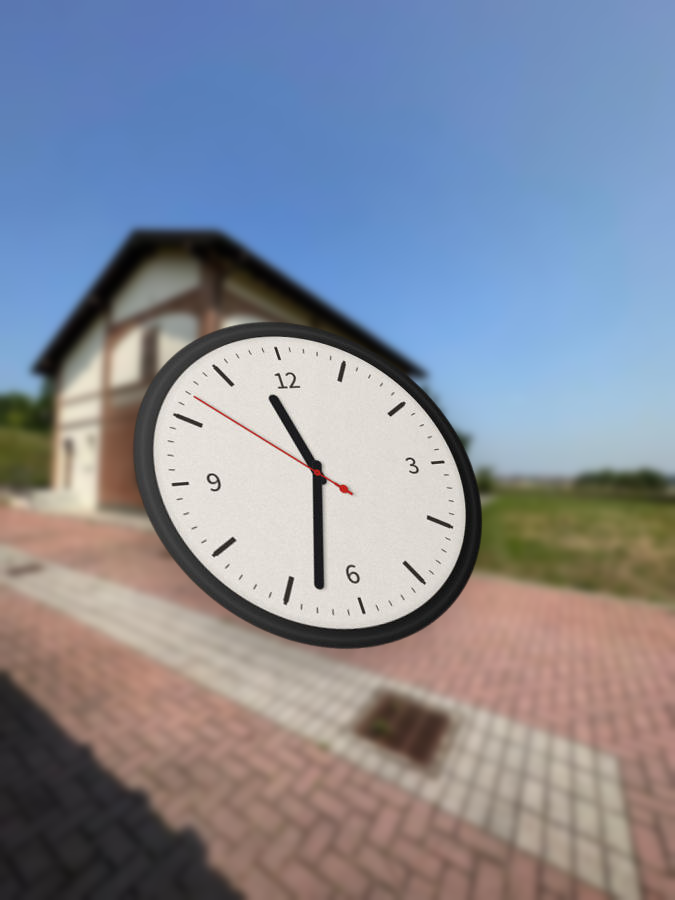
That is 11 h 32 min 52 s
